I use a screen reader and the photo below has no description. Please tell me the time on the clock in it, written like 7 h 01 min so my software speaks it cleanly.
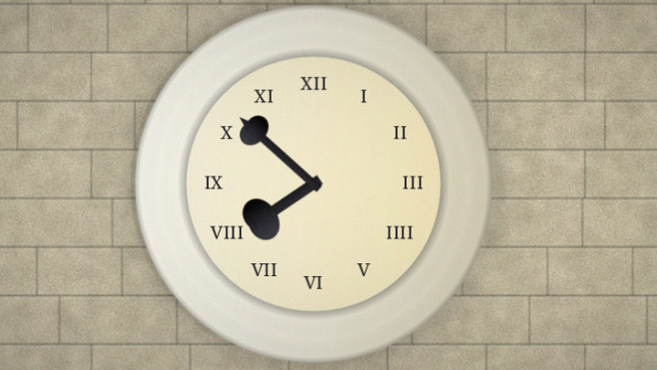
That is 7 h 52 min
